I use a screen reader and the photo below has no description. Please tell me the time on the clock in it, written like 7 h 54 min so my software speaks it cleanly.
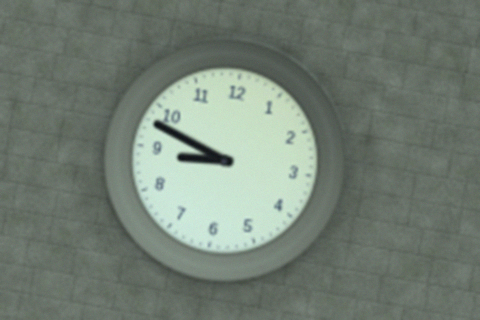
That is 8 h 48 min
